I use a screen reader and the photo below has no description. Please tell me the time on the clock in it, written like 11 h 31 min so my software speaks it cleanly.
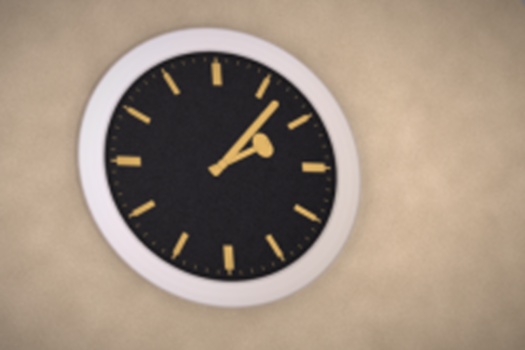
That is 2 h 07 min
